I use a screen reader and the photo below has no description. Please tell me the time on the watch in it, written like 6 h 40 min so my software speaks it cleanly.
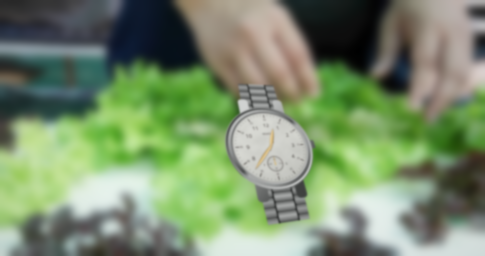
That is 12 h 37 min
